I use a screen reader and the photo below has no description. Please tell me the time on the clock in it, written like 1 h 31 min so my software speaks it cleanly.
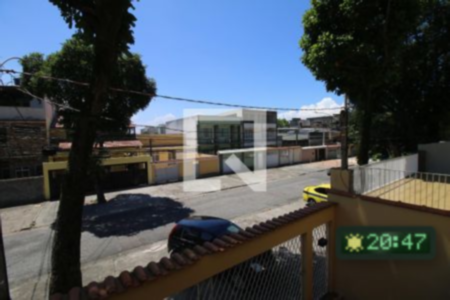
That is 20 h 47 min
